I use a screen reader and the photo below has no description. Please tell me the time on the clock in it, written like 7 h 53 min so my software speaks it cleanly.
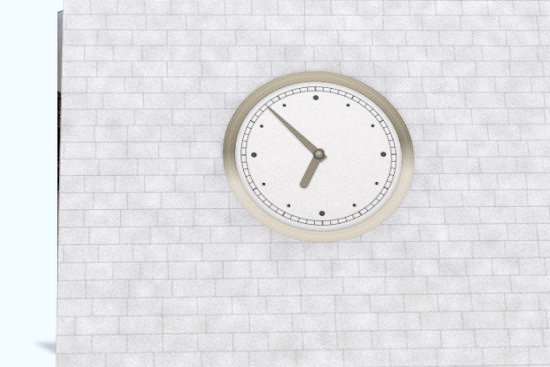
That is 6 h 53 min
